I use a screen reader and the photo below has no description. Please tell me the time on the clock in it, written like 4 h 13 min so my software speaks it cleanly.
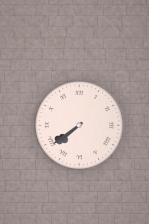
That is 7 h 39 min
